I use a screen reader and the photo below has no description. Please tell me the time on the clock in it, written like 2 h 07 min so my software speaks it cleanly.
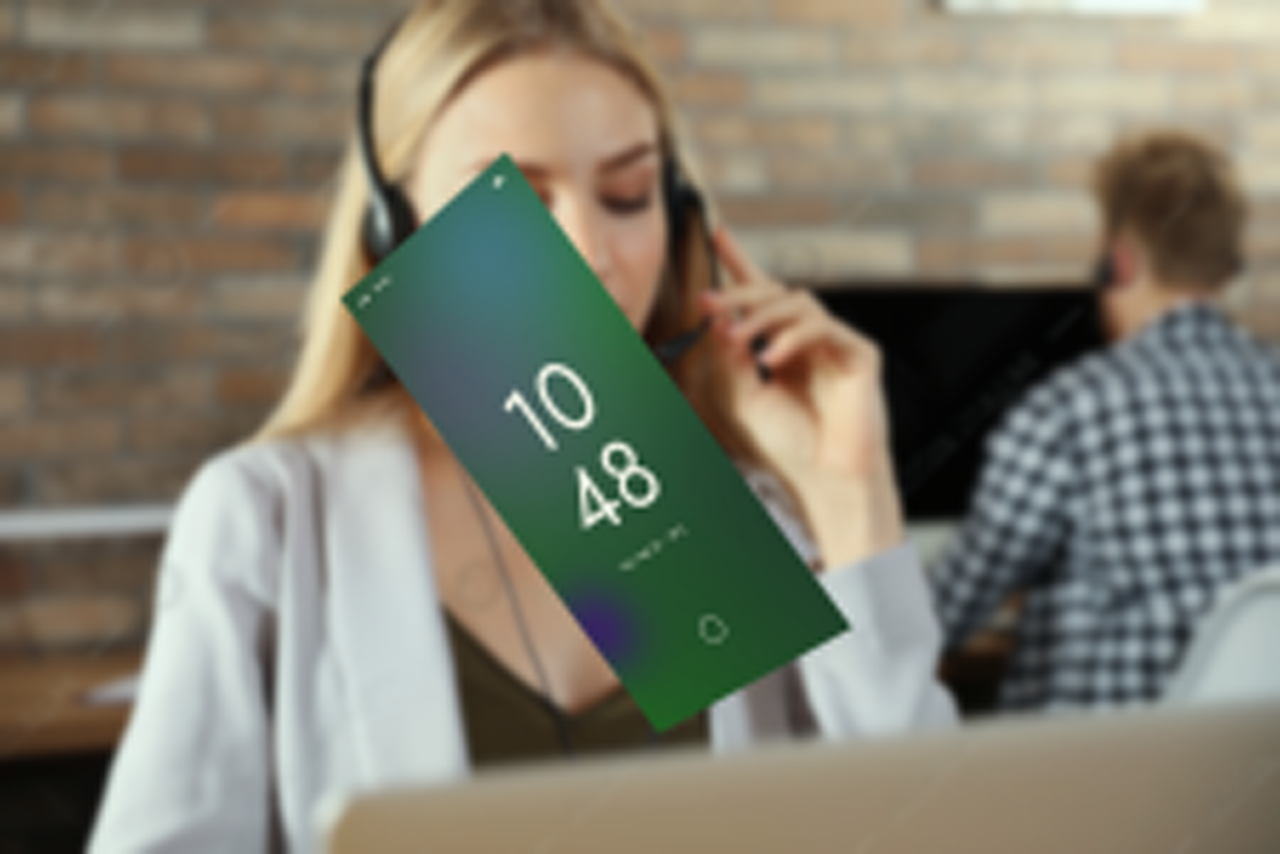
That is 10 h 48 min
